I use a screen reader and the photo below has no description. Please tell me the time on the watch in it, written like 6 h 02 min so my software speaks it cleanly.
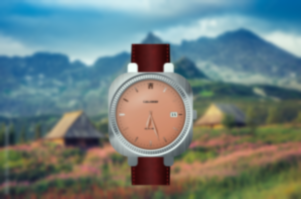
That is 6 h 27 min
